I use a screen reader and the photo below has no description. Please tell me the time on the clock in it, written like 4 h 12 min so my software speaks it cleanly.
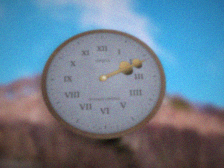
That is 2 h 11 min
